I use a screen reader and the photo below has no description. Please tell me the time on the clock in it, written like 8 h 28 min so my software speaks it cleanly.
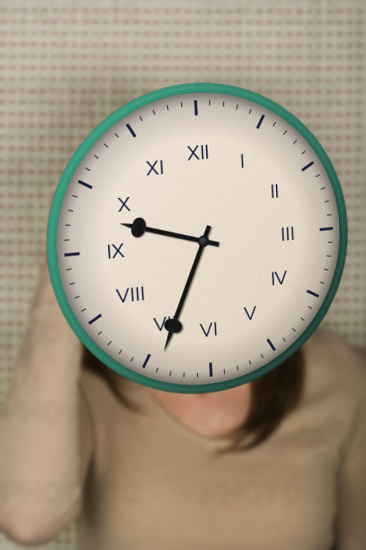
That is 9 h 34 min
